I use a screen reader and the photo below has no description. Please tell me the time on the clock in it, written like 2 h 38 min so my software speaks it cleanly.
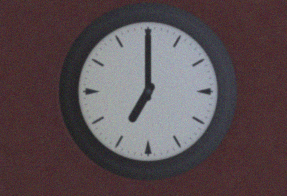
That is 7 h 00 min
